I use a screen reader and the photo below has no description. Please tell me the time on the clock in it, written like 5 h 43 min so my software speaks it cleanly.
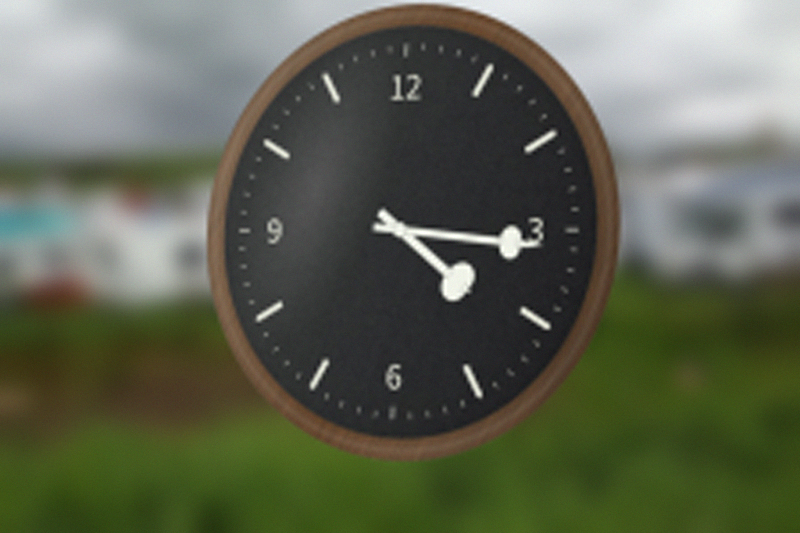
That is 4 h 16 min
